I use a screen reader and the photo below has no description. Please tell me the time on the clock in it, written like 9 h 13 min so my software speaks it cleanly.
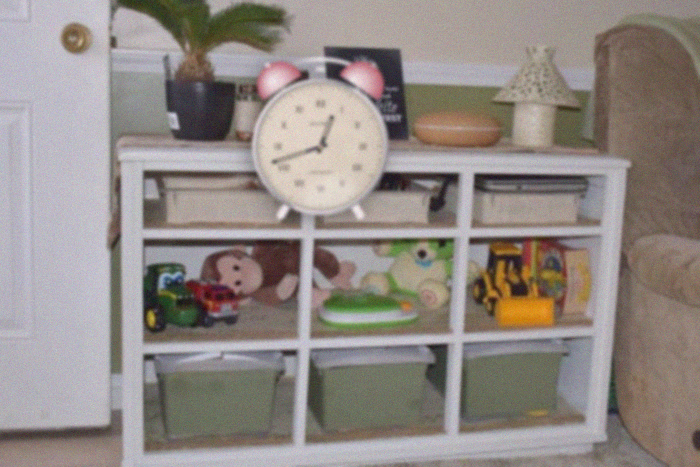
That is 12 h 42 min
